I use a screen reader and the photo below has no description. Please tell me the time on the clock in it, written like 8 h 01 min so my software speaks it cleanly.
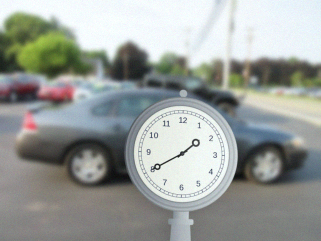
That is 1 h 40 min
